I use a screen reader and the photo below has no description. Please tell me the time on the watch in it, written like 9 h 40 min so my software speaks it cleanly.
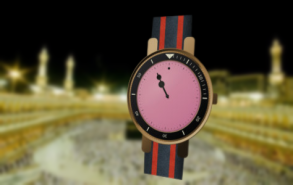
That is 10 h 55 min
